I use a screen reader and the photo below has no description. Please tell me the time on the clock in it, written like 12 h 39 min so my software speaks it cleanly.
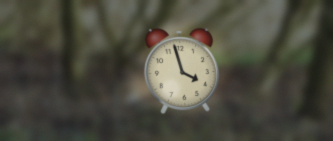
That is 3 h 58 min
